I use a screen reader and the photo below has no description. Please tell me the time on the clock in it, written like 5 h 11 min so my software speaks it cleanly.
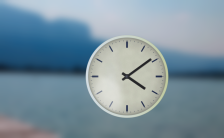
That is 4 h 09 min
